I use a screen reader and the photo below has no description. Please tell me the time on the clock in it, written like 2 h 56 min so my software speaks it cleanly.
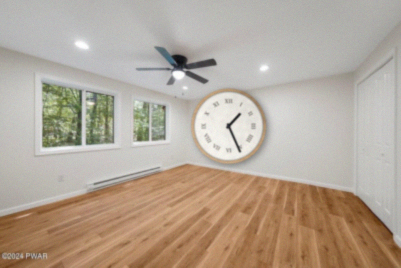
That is 1 h 26 min
